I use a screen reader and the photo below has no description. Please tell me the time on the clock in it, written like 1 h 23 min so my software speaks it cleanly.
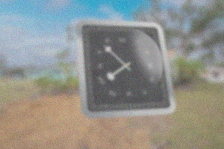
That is 7 h 53 min
